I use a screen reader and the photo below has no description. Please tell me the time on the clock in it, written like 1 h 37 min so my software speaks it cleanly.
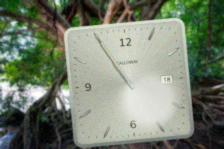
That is 10 h 55 min
